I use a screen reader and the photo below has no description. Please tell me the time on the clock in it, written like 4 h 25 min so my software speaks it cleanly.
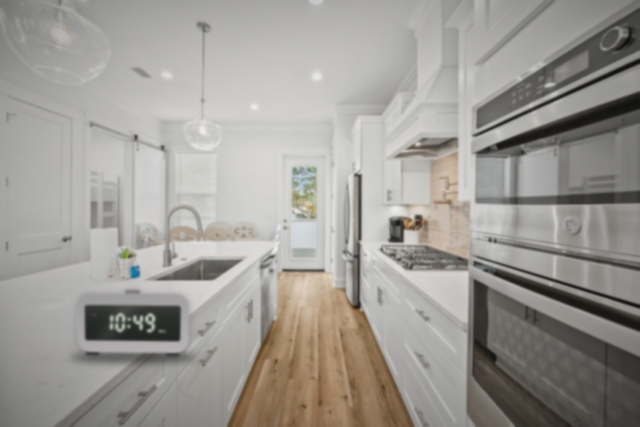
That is 10 h 49 min
